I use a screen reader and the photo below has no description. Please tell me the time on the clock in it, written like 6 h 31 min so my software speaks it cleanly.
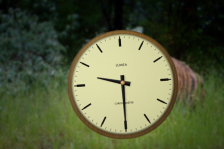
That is 9 h 30 min
